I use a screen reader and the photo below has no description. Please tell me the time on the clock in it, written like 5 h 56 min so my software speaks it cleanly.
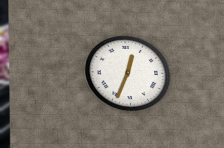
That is 12 h 34 min
